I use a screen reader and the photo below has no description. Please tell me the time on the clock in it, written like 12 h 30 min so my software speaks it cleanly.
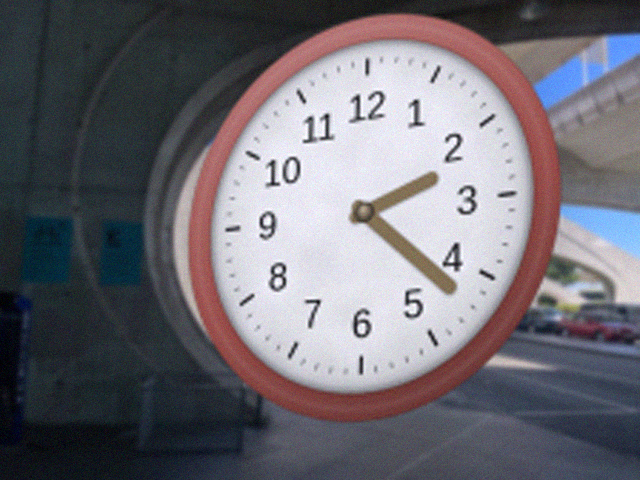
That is 2 h 22 min
